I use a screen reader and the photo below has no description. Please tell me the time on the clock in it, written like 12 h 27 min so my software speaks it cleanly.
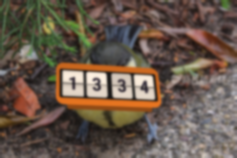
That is 13 h 34 min
